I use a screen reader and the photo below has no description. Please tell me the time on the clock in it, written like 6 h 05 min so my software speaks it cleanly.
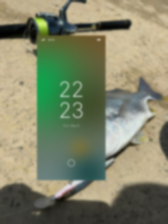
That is 22 h 23 min
